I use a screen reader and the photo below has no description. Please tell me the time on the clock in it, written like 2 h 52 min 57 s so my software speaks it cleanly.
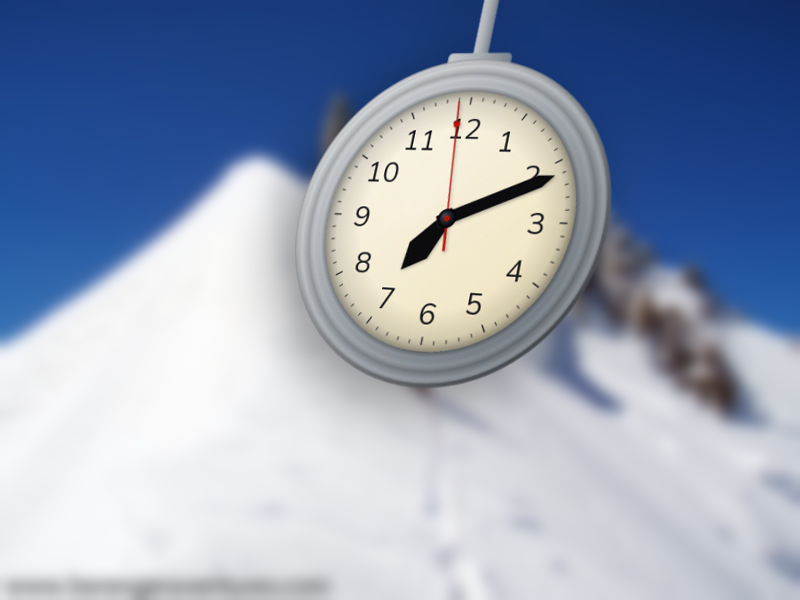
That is 7 h 10 min 59 s
